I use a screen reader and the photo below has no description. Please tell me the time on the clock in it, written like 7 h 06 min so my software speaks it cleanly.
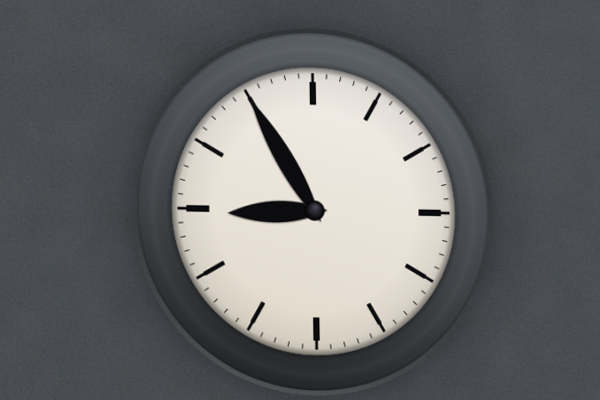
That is 8 h 55 min
